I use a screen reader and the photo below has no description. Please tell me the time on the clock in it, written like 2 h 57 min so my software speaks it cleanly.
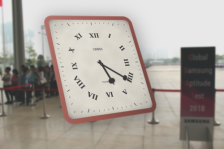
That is 5 h 21 min
